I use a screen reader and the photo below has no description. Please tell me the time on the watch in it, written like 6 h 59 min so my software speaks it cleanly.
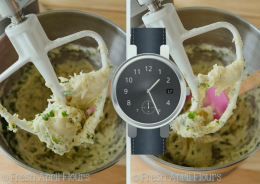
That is 1 h 26 min
